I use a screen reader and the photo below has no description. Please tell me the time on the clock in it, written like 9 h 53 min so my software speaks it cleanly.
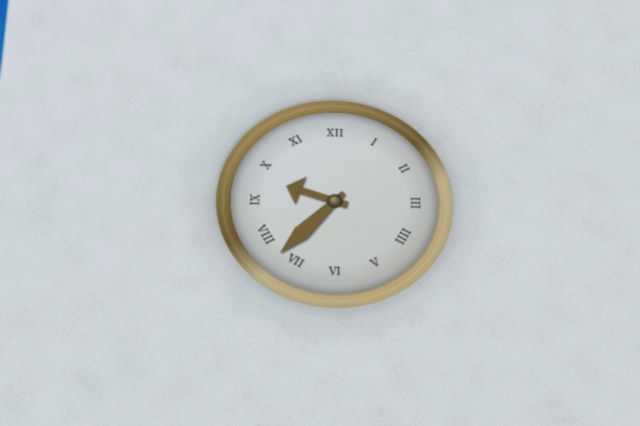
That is 9 h 37 min
